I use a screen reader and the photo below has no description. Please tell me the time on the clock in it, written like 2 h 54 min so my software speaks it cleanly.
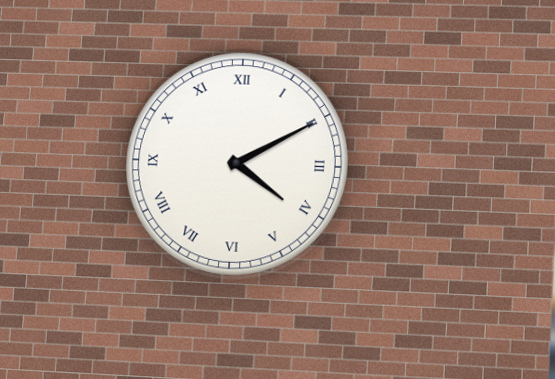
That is 4 h 10 min
